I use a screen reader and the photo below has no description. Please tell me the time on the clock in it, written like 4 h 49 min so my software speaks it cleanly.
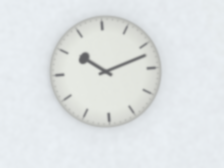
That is 10 h 12 min
